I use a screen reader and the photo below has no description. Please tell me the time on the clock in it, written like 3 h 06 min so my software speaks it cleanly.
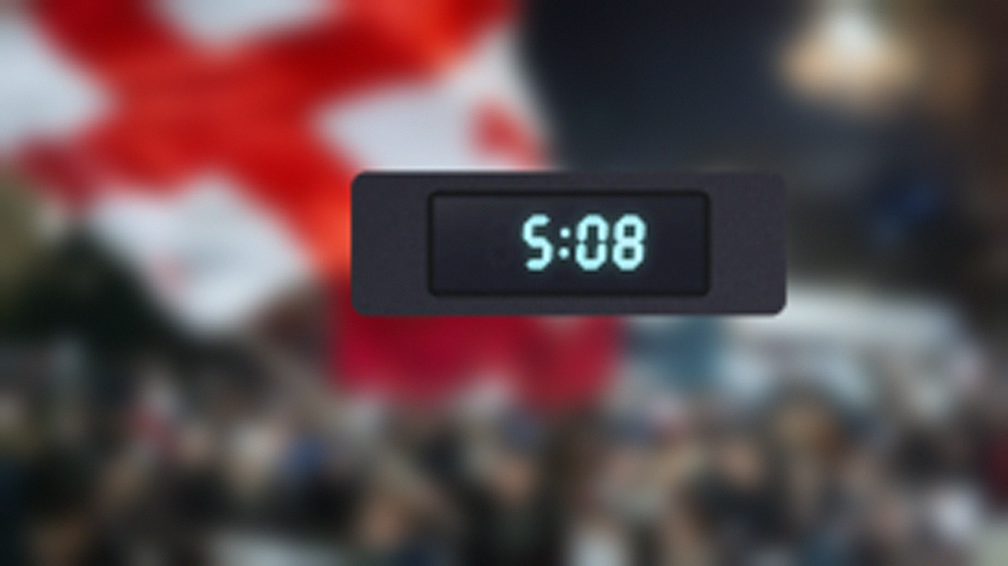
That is 5 h 08 min
